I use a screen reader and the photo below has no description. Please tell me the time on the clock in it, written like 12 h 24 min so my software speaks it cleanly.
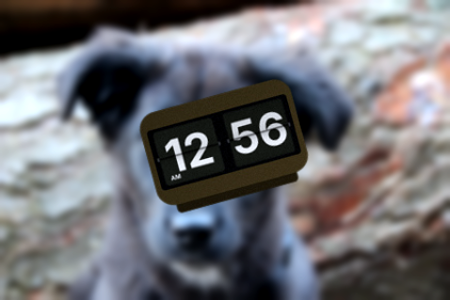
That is 12 h 56 min
